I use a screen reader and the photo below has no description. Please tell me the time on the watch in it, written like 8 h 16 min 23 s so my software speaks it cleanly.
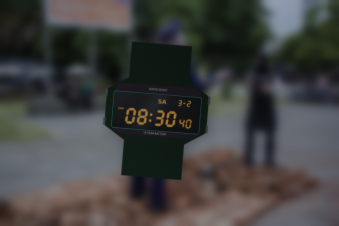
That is 8 h 30 min 40 s
